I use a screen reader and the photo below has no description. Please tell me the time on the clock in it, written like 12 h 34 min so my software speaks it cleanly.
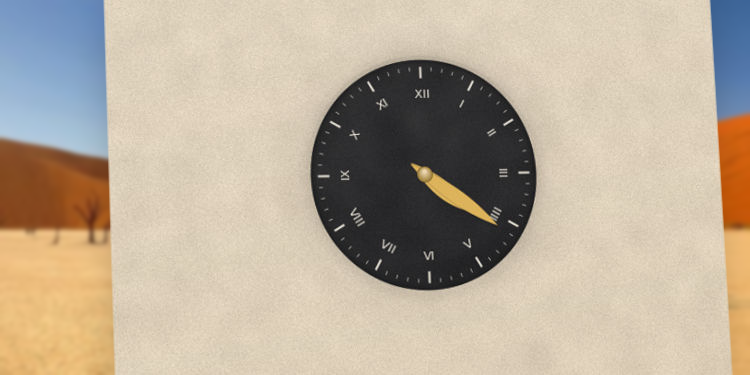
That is 4 h 21 min
